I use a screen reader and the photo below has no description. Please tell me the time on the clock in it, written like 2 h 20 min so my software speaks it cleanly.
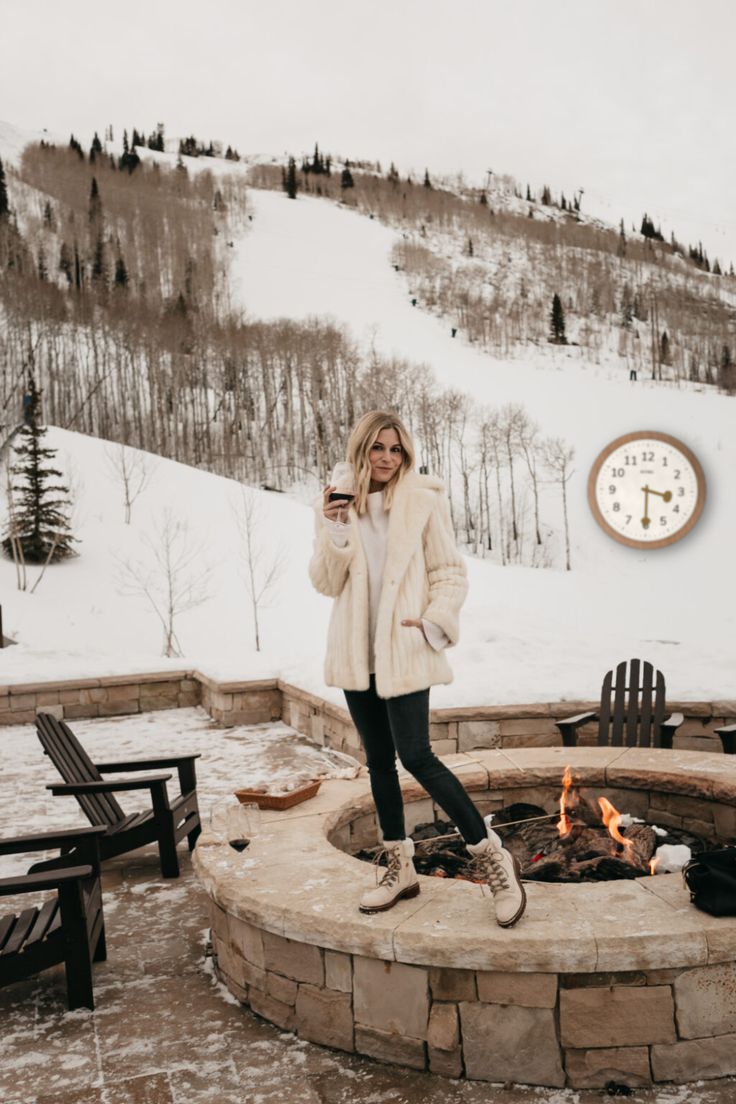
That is 3 h 30 min
